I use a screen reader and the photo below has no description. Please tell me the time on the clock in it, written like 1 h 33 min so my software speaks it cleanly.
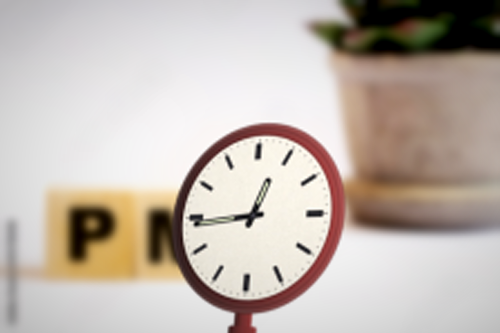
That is 12 h 44 min
